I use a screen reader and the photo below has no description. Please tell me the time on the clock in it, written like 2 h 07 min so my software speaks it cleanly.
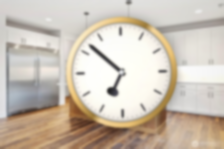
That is 6 h 52 min
